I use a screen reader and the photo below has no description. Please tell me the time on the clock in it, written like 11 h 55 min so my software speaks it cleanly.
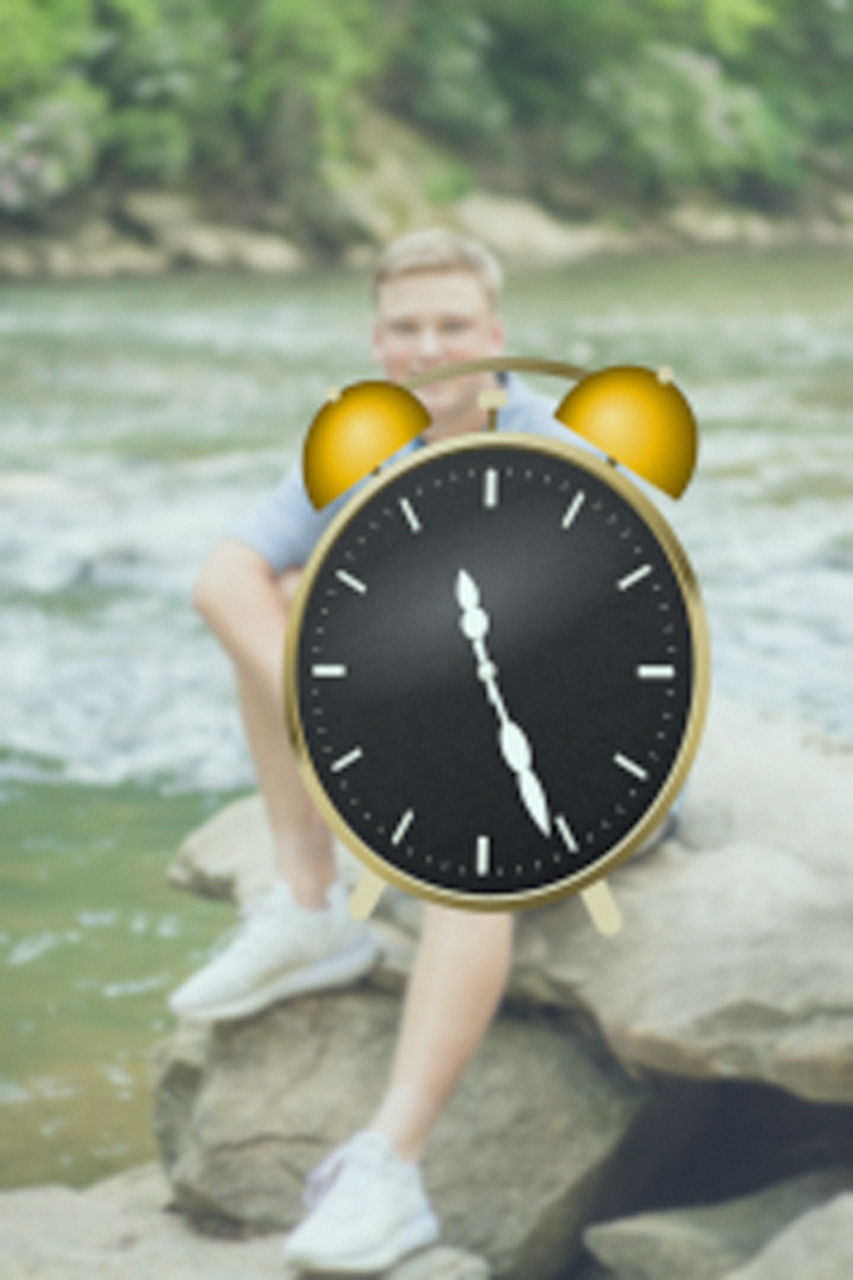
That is 11 h 26 min
